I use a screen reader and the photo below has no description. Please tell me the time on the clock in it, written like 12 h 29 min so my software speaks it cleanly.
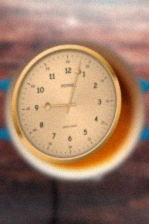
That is 9 h 03 min
